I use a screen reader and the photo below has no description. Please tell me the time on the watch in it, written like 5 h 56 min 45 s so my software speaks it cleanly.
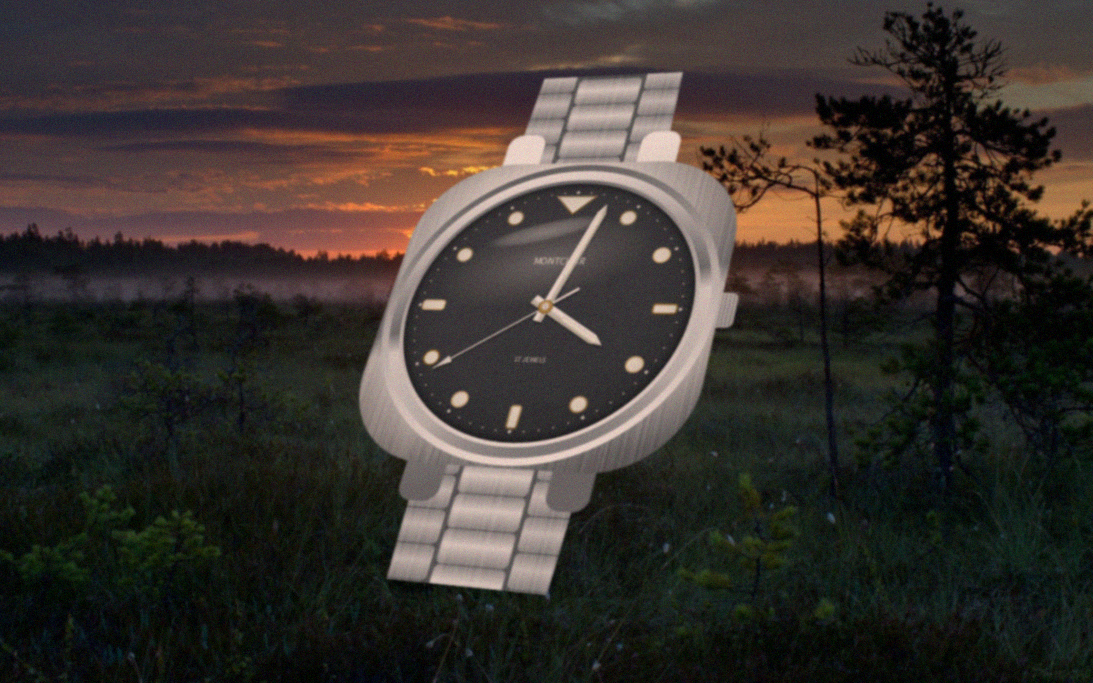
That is 4 h 02 min 39 s
